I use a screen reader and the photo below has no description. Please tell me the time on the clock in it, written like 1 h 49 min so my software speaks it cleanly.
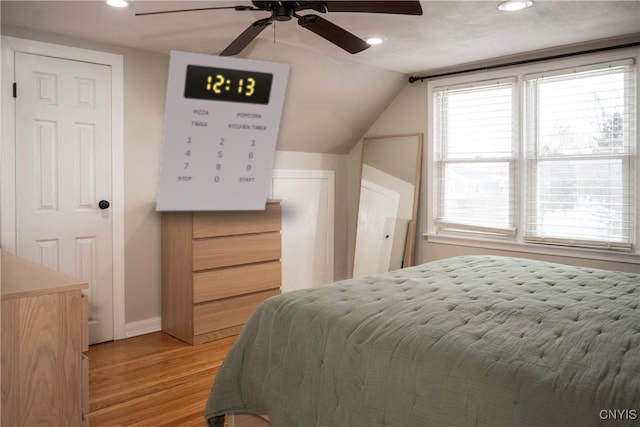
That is 12 h 13 min
